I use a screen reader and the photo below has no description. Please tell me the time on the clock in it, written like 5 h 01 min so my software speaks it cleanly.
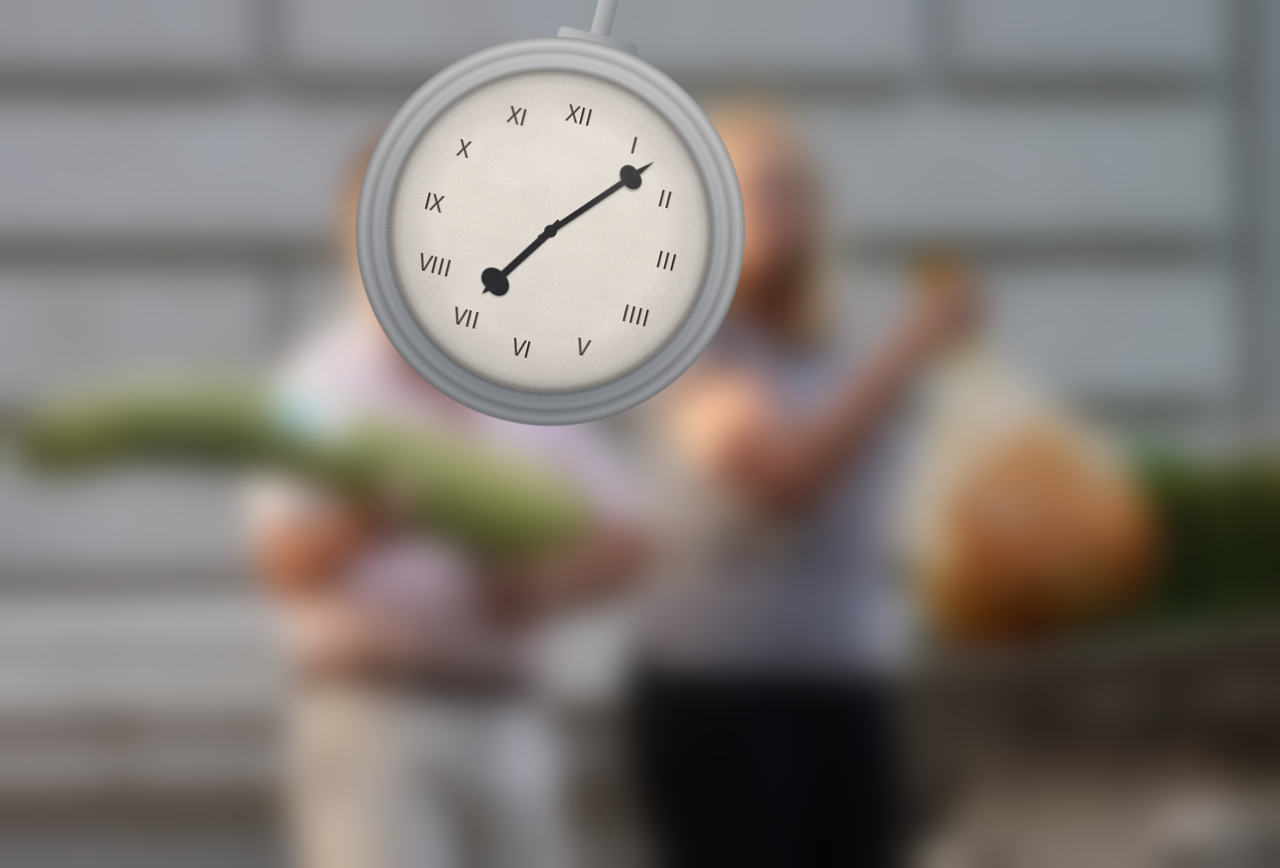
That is 7 h 07 min
